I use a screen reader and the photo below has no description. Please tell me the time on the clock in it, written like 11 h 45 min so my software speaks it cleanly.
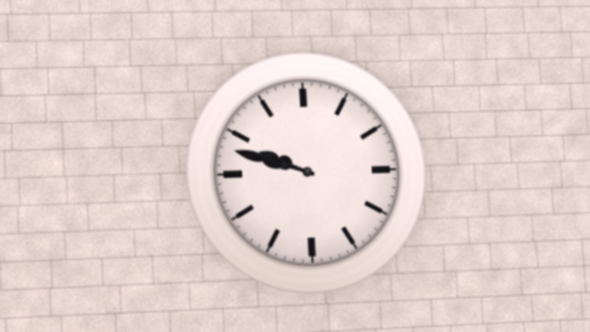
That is 9 h 48 min
